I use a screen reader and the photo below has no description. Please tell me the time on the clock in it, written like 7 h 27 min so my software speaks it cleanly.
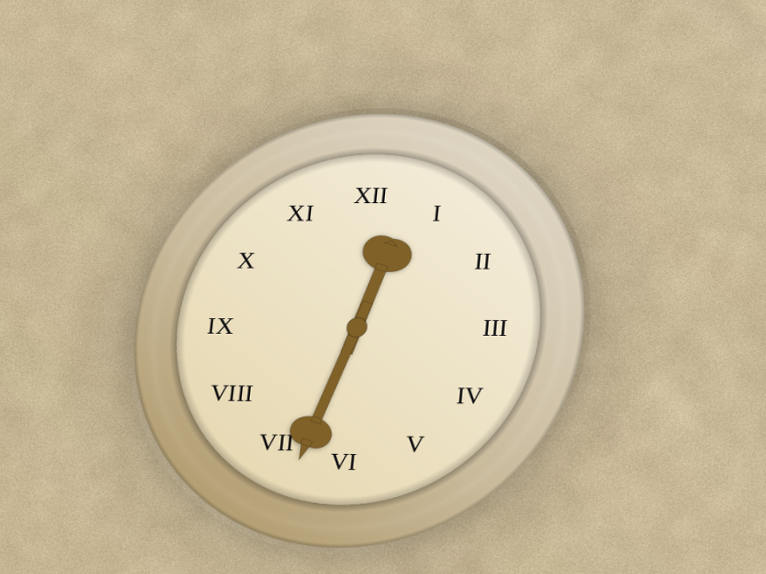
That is 12 h 33 min
